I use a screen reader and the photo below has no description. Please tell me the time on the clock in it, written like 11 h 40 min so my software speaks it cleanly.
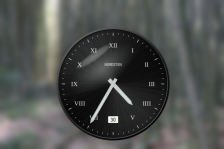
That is 4 h 35 min
